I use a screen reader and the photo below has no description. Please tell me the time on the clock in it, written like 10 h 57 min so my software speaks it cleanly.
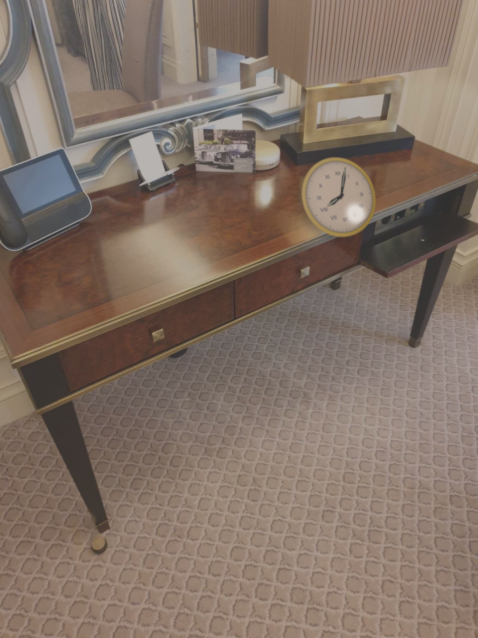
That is 8 h 03 min
